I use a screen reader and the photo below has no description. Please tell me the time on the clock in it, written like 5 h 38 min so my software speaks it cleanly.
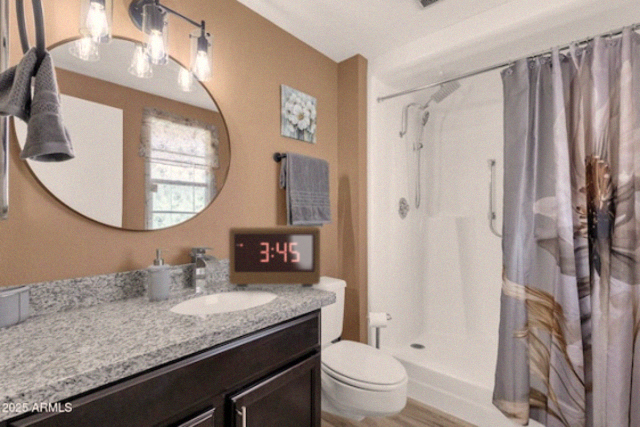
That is 3 h 45 min
